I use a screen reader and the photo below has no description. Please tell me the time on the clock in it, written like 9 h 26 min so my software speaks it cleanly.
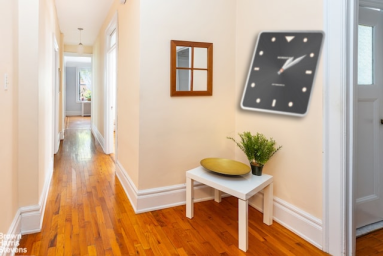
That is 1 h 09 min
